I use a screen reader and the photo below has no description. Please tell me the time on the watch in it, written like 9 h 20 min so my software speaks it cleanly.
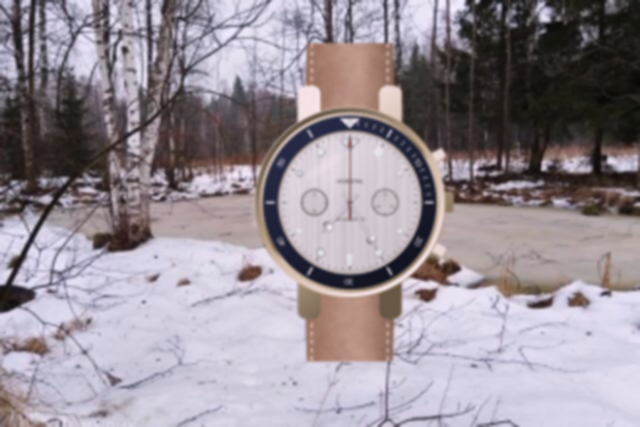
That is 7 h 25 min
